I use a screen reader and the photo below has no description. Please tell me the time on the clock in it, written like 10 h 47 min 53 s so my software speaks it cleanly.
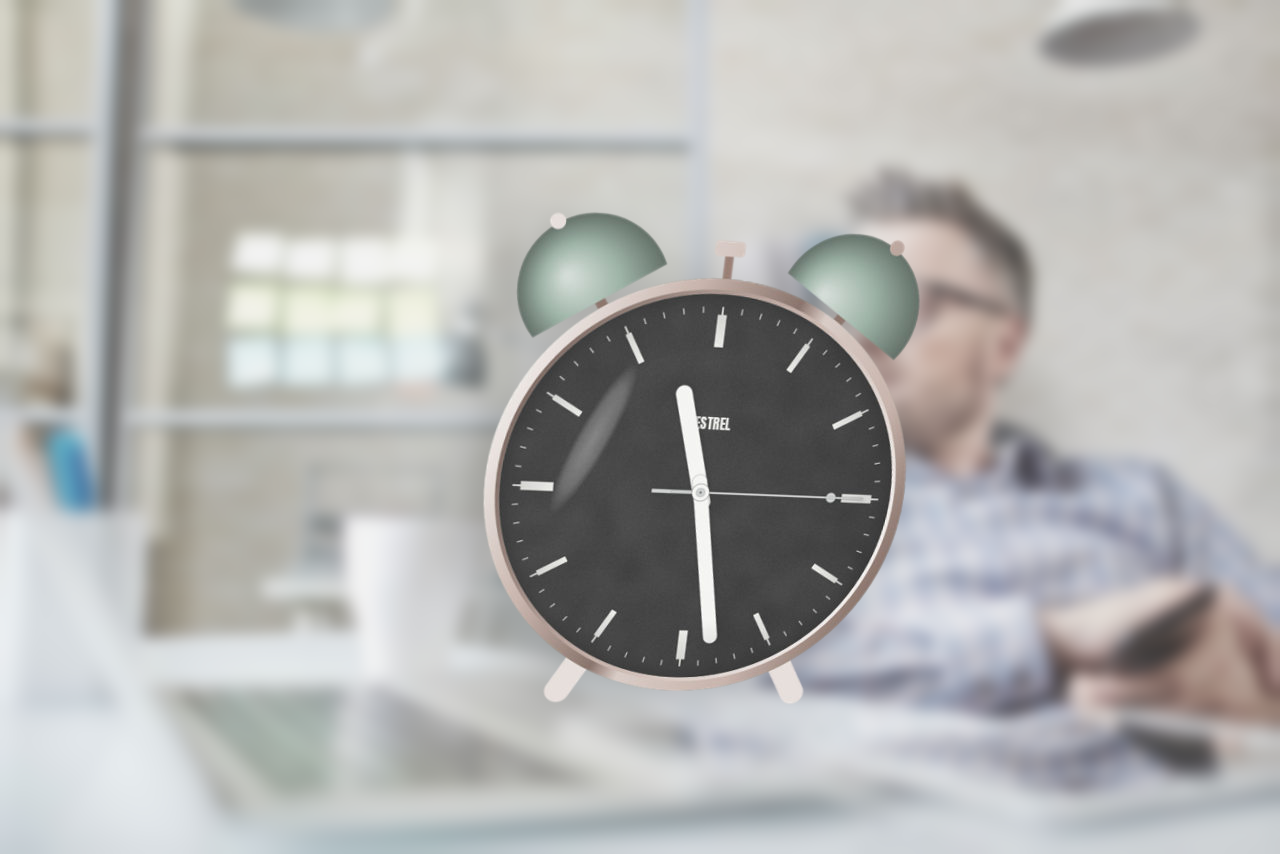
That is 11 h 28 min 15 s
